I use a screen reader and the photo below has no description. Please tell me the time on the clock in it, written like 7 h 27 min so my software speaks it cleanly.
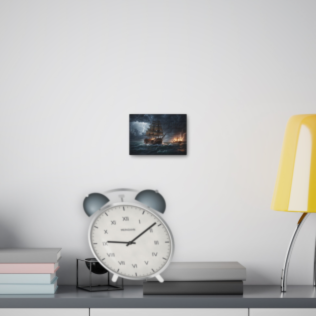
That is 9 h 09 min
